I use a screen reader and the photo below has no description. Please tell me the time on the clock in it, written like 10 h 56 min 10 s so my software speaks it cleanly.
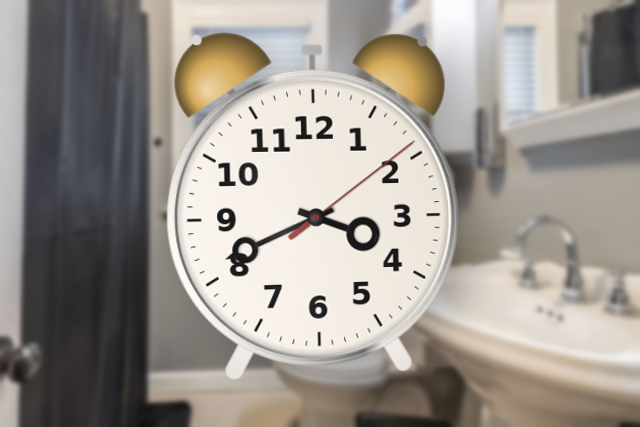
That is 3 h 41 min 09 s
